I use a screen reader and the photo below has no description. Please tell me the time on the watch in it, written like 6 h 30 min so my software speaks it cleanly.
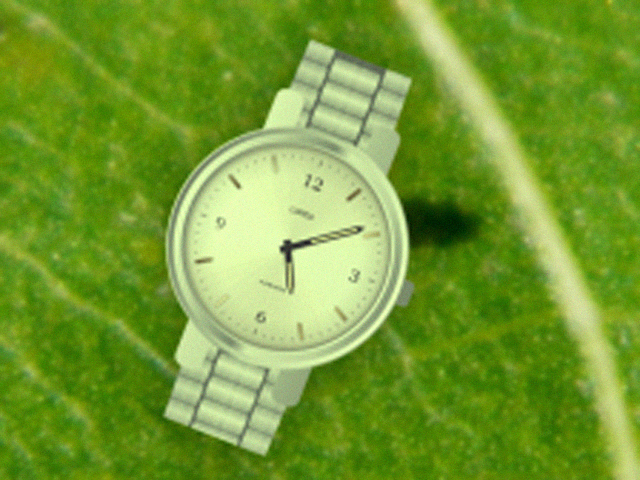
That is 5 h 09 min
